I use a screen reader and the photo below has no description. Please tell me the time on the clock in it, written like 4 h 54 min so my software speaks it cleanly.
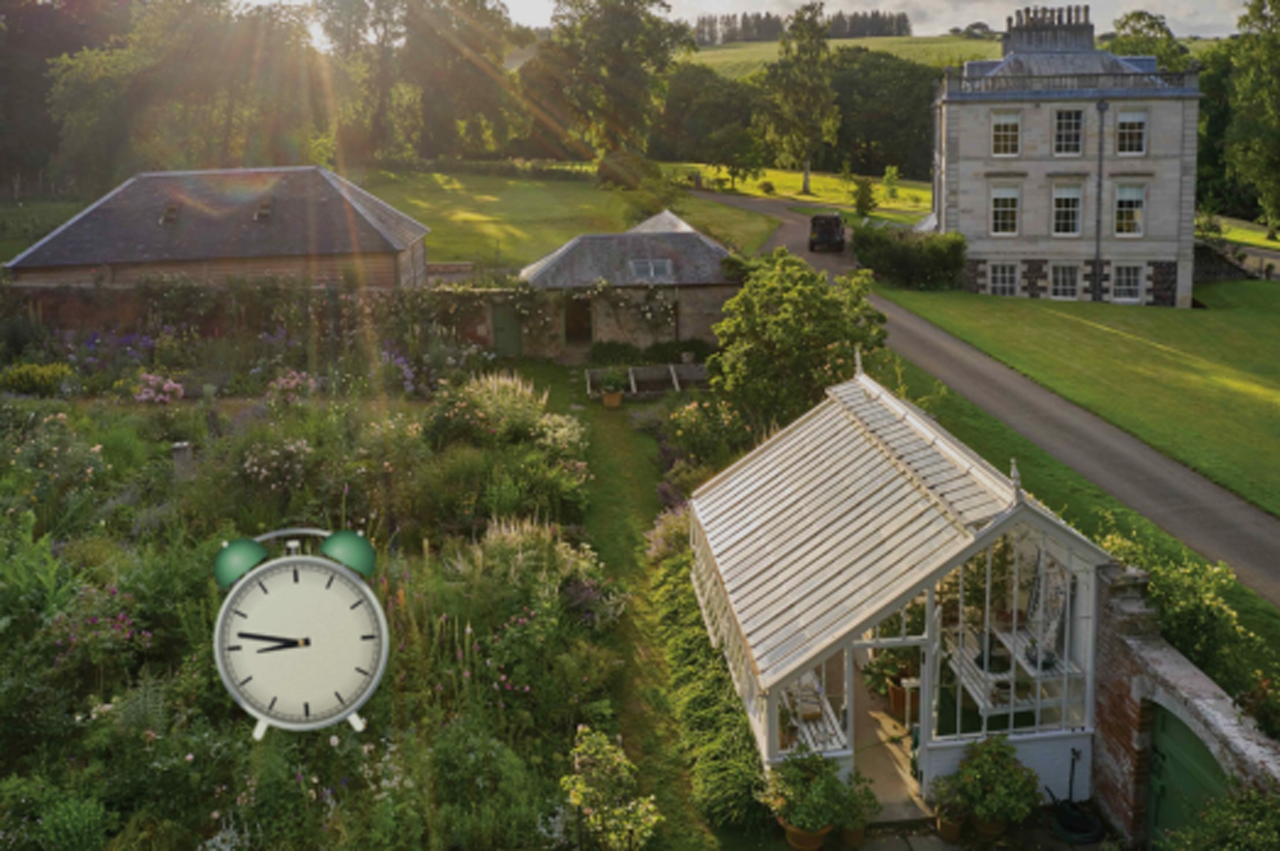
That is 8 h 47 min
